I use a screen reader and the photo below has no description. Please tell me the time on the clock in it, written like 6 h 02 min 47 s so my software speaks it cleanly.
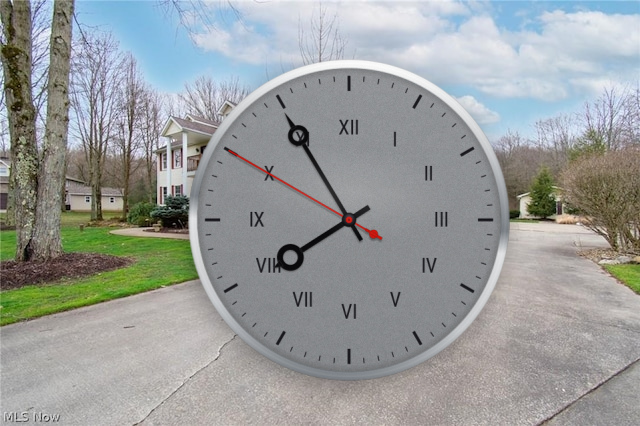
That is 7 h 54 min 50 s
